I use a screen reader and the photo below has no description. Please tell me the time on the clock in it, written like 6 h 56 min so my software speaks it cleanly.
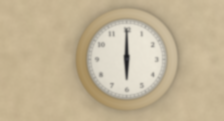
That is 6 h 00 min
